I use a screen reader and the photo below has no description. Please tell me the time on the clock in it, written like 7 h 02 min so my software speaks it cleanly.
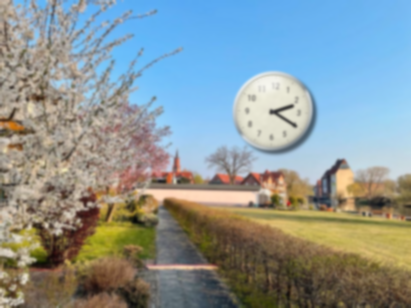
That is 2 h 20 min
